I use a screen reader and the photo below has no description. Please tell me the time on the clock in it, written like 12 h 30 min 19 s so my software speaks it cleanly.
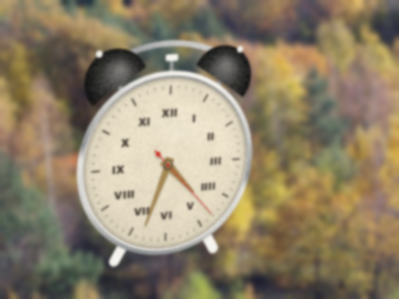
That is 4 h 33 min 23 s
